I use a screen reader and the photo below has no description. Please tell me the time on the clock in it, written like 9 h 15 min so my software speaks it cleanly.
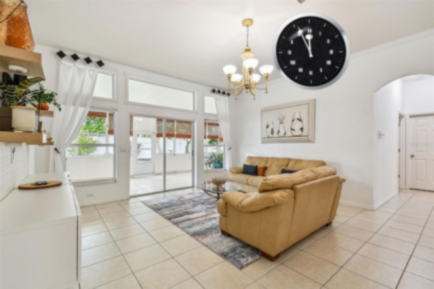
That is 11 h 56 min
